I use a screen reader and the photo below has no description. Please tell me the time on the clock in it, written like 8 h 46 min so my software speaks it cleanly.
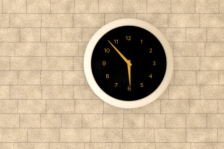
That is 5 h 53 min
